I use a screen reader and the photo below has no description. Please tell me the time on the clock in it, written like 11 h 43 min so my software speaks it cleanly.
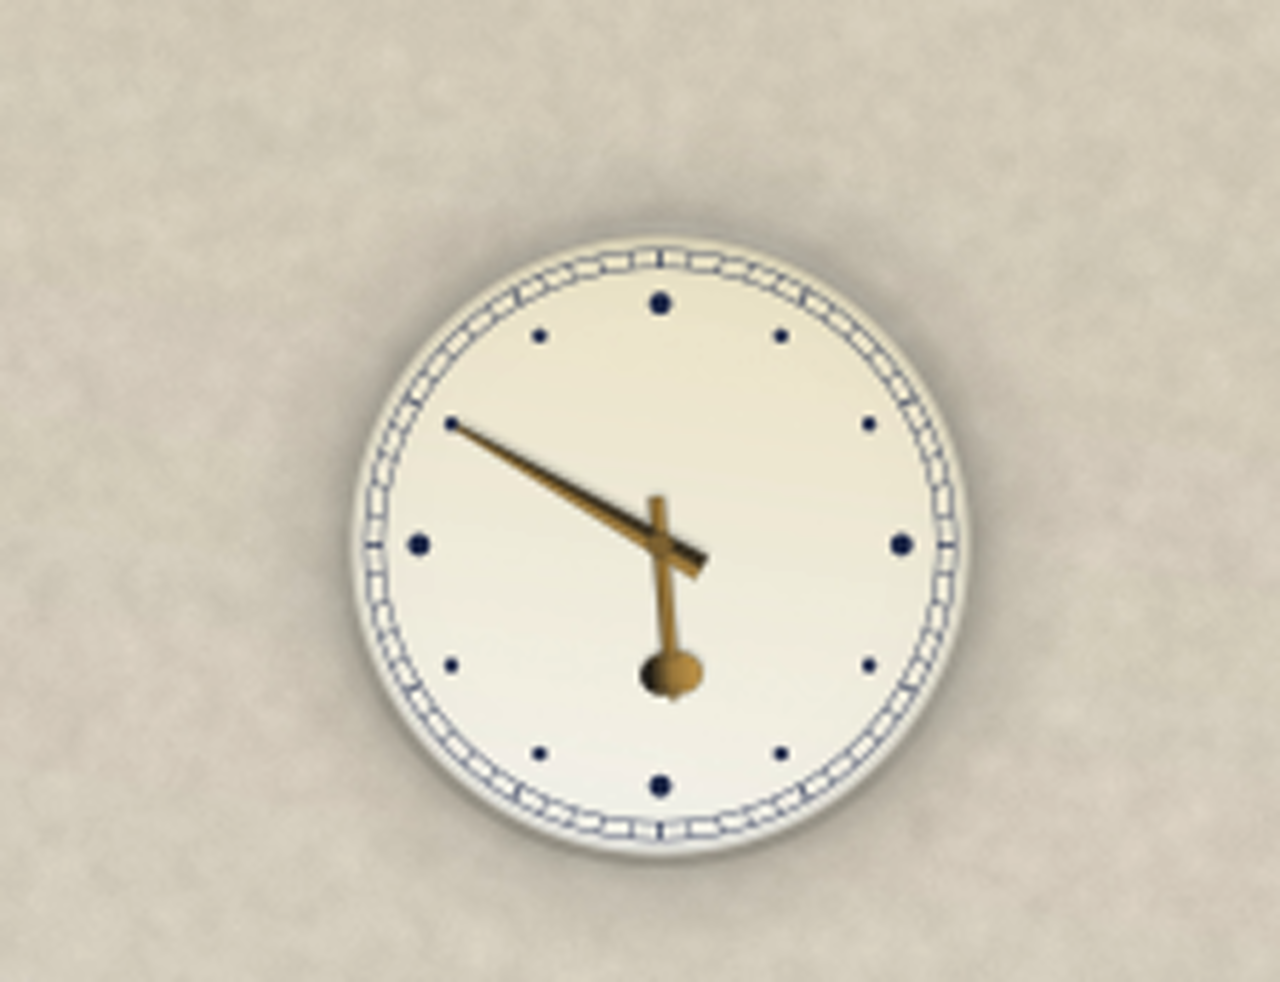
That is 5 h 50 min
